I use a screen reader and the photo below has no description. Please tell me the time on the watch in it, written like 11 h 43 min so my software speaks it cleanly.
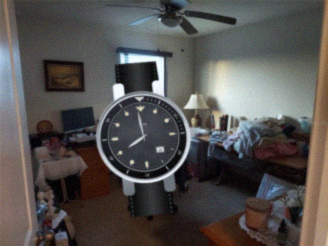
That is 7 h 59 min
